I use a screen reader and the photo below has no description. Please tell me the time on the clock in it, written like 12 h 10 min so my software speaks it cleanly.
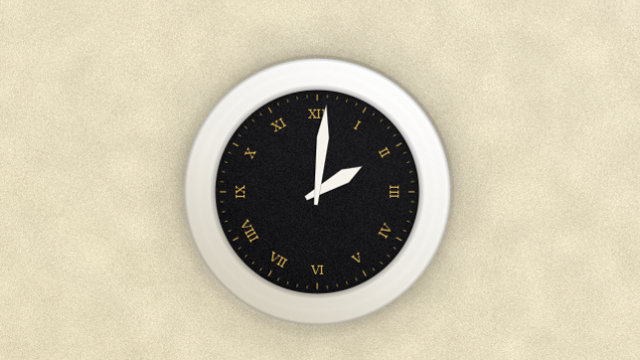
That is 2 h 01 min
